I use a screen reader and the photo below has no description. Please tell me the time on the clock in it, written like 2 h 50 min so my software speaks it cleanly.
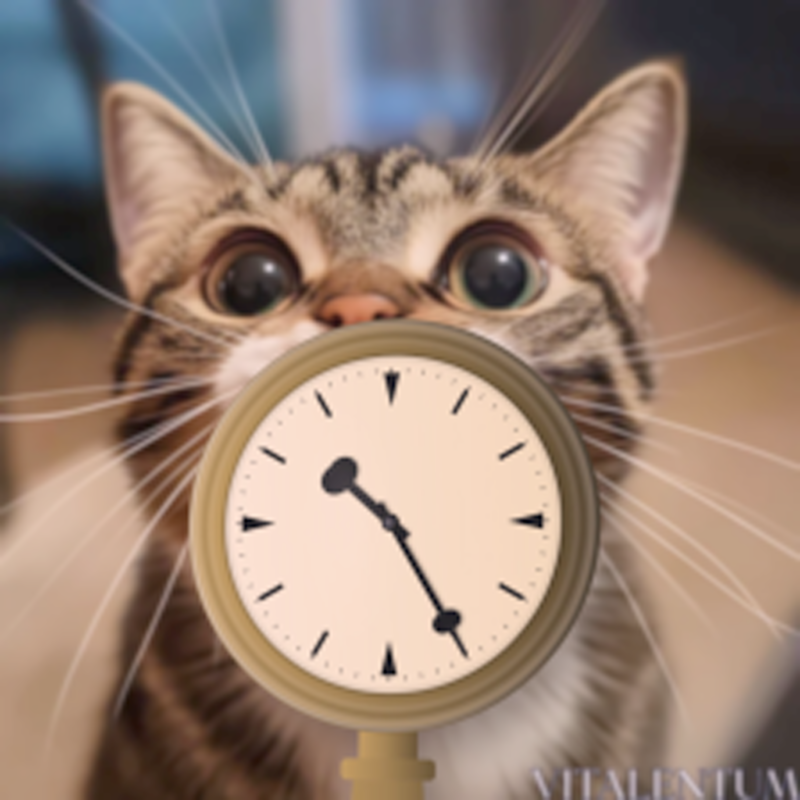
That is 10 h 25 min
